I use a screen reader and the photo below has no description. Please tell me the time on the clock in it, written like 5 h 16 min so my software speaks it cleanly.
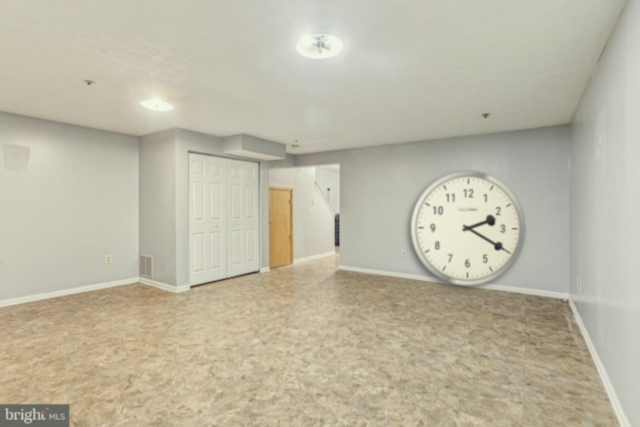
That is 2 h 20 min
